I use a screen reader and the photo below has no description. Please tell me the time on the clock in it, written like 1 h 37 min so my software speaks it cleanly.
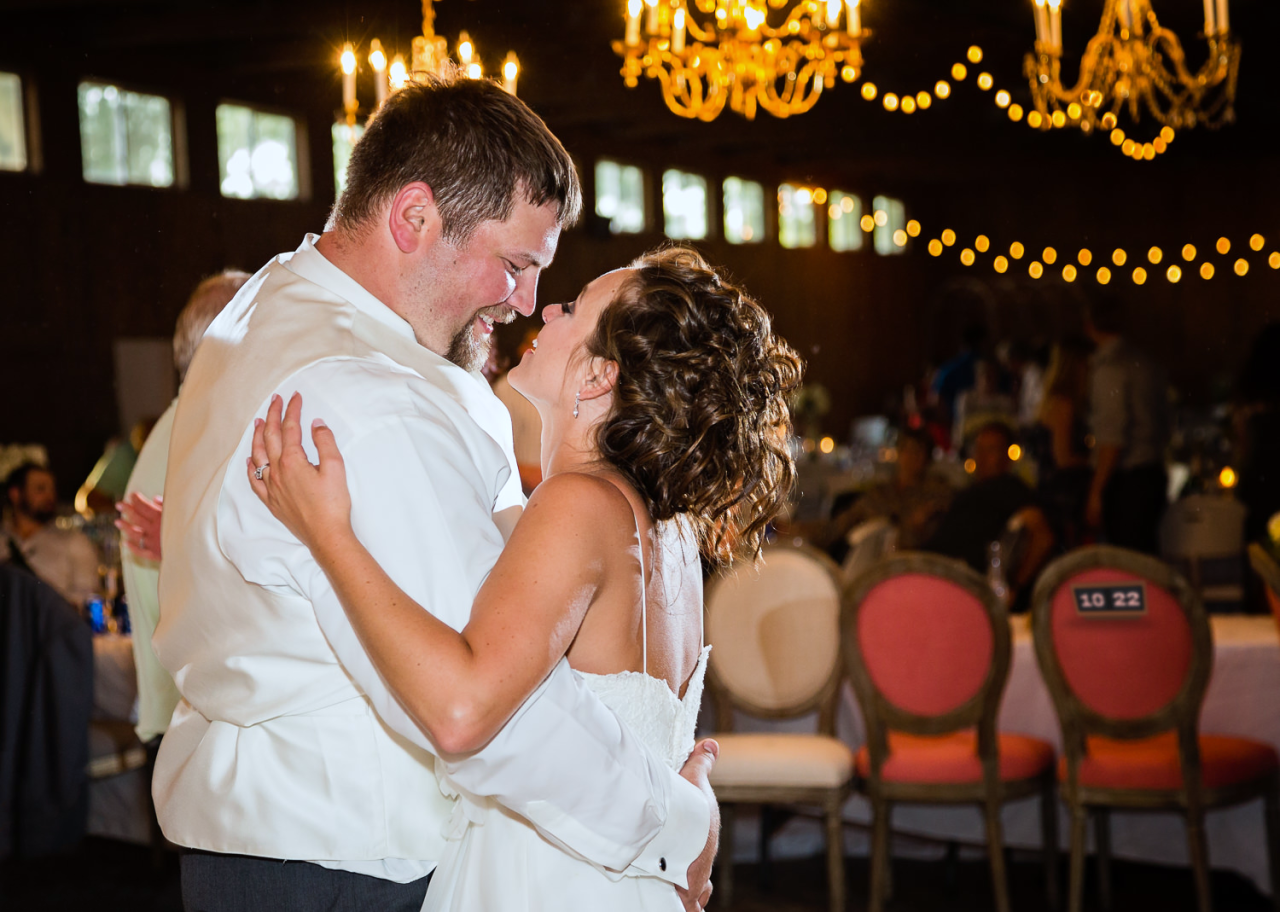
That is 10 h 22 min
